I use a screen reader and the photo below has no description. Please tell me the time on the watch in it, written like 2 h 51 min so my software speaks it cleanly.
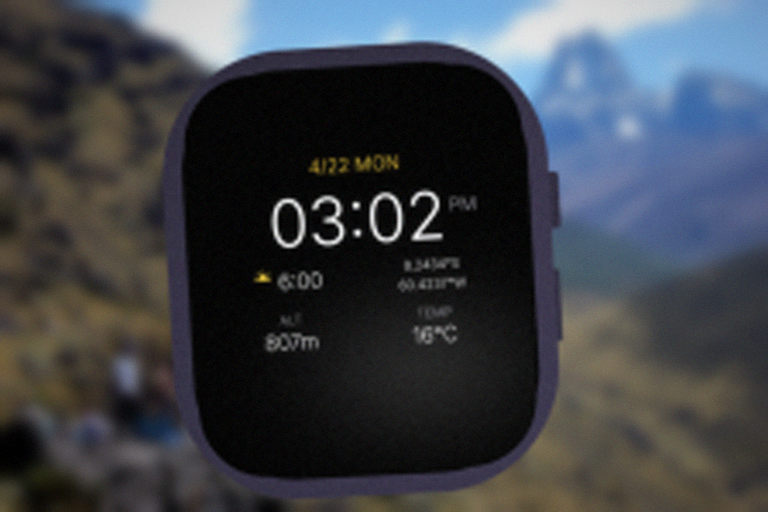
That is 3 h 02 min
